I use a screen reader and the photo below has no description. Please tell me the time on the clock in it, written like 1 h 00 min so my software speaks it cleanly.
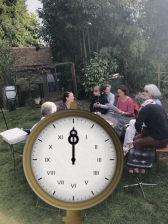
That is 12 h 00 min
